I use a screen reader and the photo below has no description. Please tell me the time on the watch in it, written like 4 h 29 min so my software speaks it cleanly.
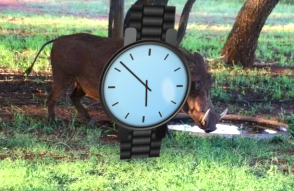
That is 5 h 52 min
